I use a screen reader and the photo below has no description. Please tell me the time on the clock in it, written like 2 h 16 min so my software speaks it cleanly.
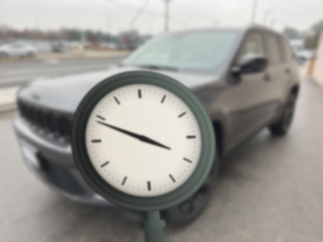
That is 3 h 49 min
